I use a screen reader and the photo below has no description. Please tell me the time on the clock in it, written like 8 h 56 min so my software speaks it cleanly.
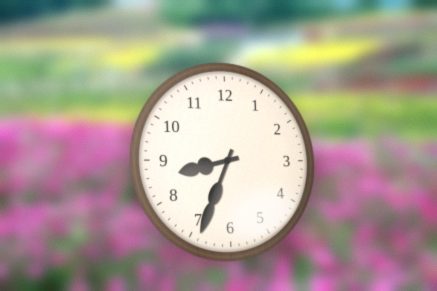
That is 8 h 34 min
